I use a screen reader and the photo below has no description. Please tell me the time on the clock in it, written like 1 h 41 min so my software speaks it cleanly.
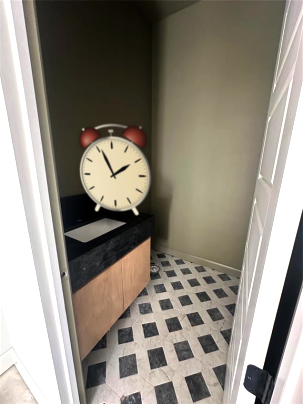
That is 1 h 56 min
